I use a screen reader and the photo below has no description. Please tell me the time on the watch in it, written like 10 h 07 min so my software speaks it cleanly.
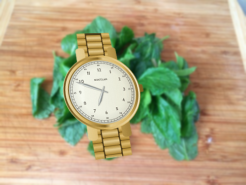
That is 6 h 49 min
